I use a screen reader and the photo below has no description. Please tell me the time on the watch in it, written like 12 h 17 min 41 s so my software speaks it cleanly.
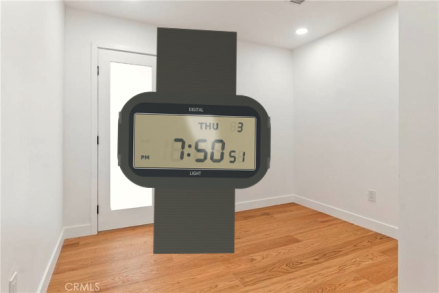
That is 7 h 50 min 51 s
